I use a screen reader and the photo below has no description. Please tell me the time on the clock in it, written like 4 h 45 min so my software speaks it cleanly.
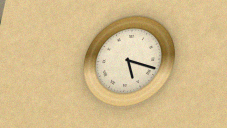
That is 5 h 18 min
